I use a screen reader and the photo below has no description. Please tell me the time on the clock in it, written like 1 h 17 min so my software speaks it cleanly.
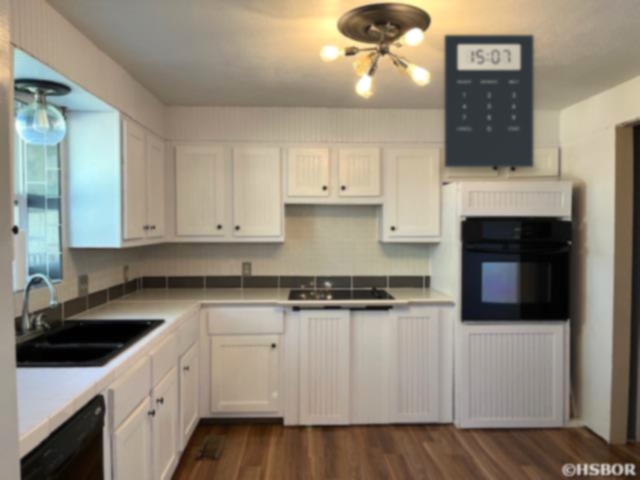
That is 15 h 07 min
